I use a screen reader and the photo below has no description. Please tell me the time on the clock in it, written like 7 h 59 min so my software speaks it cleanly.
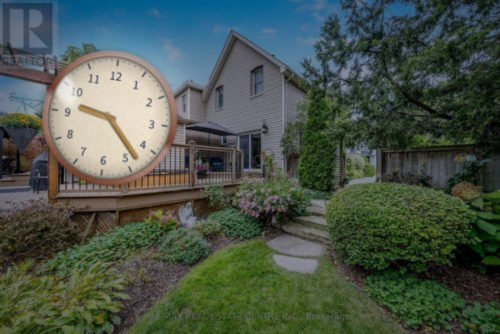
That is 9 h 23 min
